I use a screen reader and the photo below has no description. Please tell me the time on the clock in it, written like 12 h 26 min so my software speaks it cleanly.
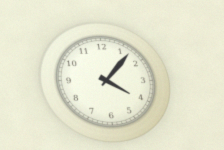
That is 4 h 07 min
